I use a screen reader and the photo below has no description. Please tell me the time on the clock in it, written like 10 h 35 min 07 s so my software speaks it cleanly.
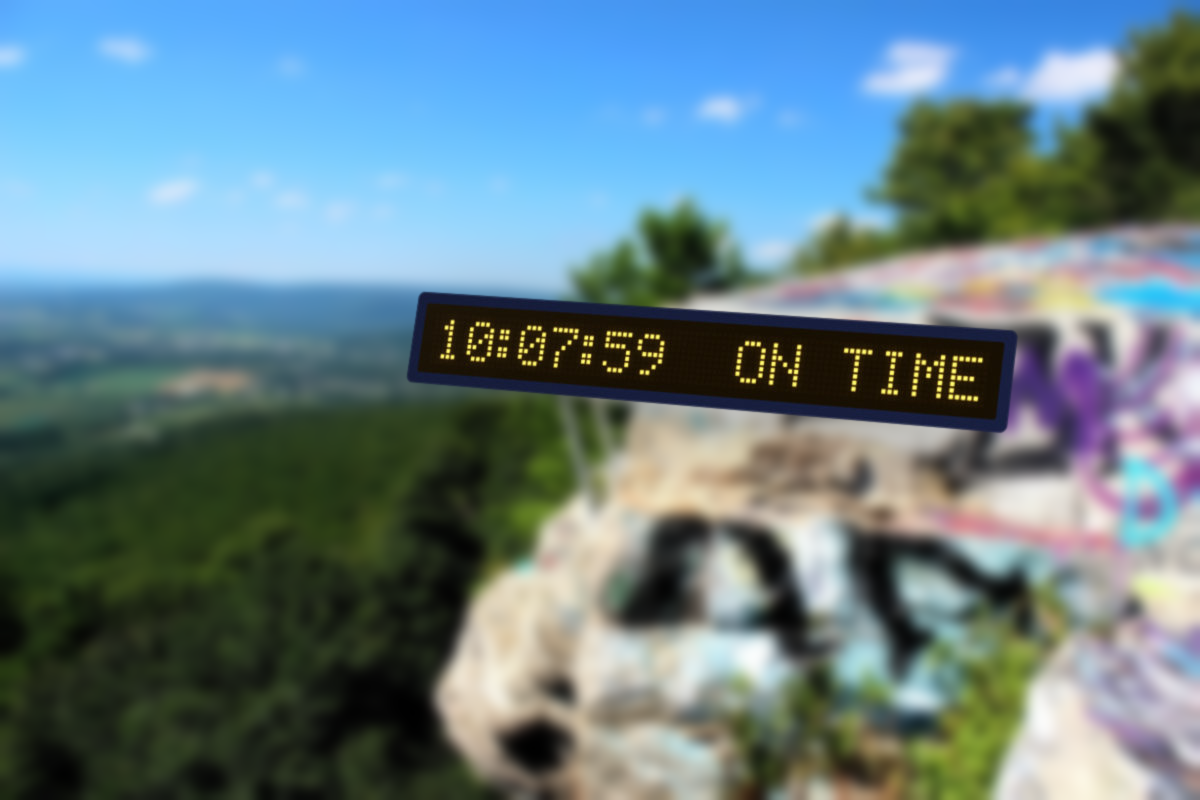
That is 10 h 07 min 59 s
